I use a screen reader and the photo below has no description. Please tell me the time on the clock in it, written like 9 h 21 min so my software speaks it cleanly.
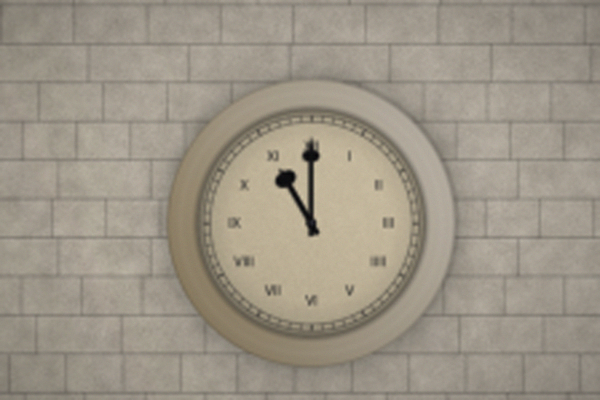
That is 11 h 00 min
